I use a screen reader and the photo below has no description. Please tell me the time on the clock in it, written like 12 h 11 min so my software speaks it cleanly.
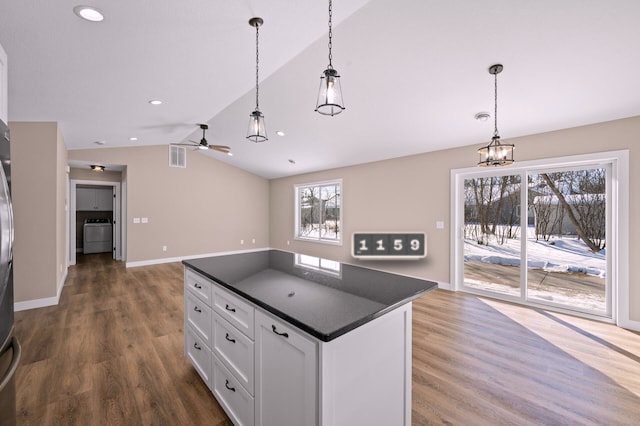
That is 11 h 59 min
